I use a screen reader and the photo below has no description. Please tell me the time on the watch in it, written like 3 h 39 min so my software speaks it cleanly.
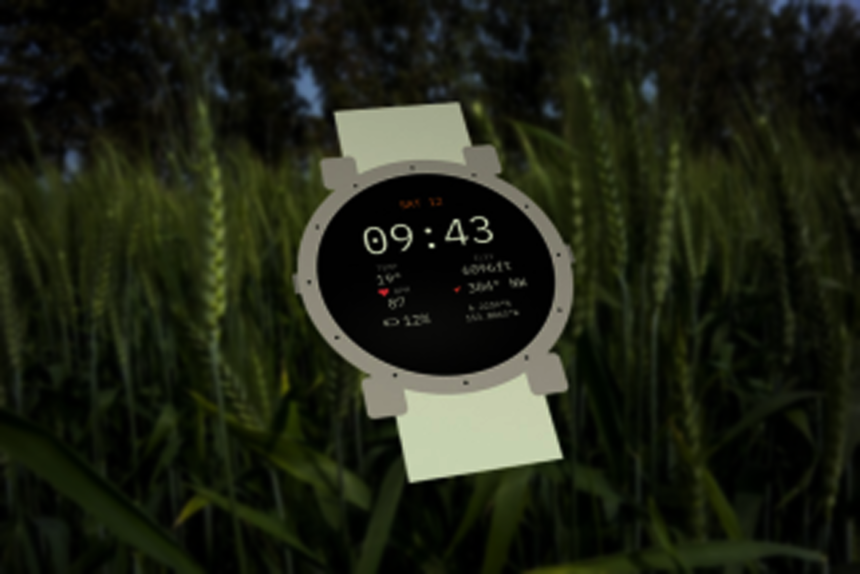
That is 9 h 43 min
